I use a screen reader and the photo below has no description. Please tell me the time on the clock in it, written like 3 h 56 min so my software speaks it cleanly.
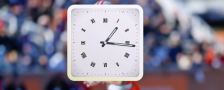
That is 1 h 16 min
